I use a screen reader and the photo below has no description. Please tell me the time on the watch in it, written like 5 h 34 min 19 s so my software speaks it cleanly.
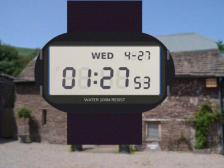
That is 1 h 27 min 53 s
